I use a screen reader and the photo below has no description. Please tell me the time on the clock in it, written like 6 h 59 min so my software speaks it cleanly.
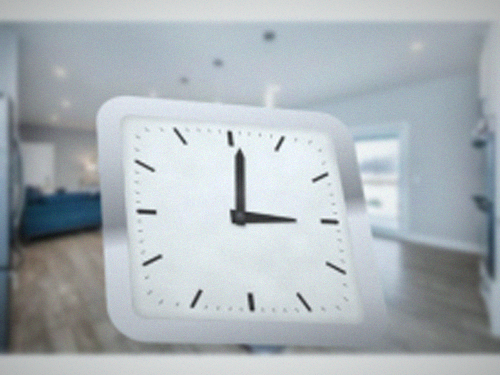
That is 3 h 01 min
